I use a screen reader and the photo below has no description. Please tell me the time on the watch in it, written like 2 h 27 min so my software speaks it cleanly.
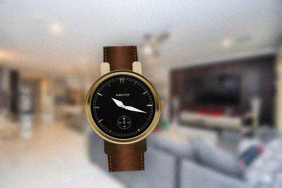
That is 10 h 18 min
